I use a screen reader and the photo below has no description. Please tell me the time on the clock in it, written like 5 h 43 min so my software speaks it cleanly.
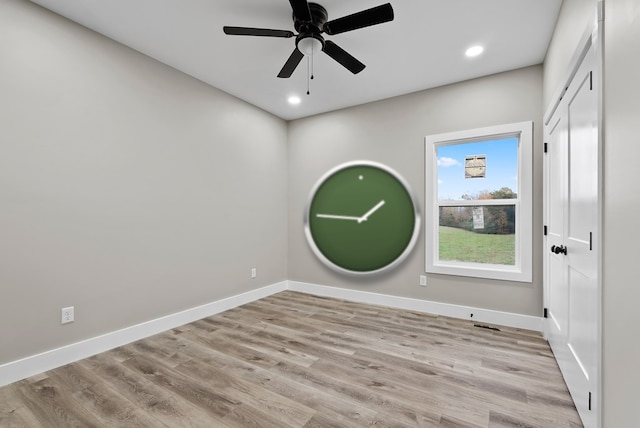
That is 1 h 46 min
